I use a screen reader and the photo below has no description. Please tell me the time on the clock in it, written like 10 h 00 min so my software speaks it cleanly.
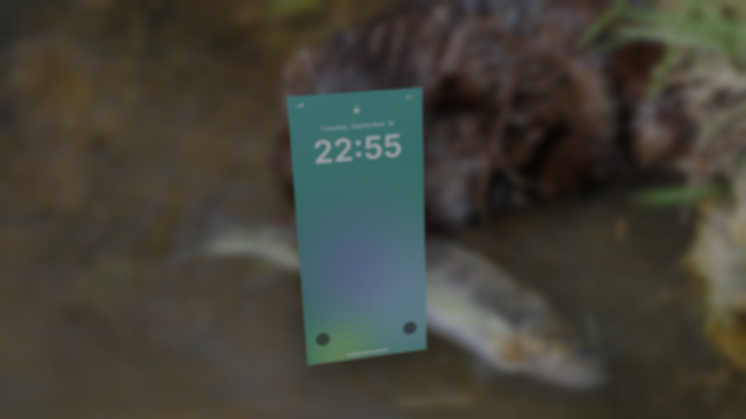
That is 22 h 55 min
